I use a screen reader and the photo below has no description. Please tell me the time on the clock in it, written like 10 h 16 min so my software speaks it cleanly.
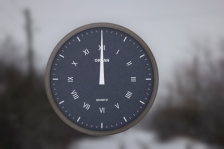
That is 12 h 00 min
